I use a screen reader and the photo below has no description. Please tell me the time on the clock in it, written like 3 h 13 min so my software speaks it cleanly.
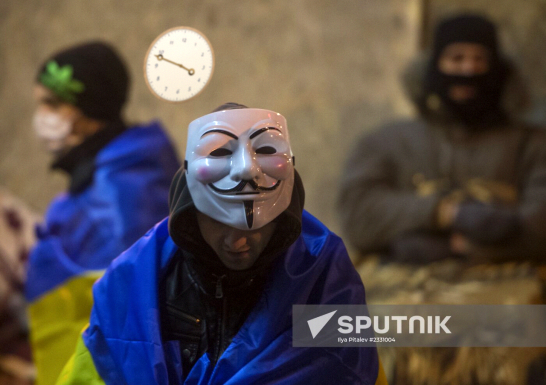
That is 3 h 48 min
